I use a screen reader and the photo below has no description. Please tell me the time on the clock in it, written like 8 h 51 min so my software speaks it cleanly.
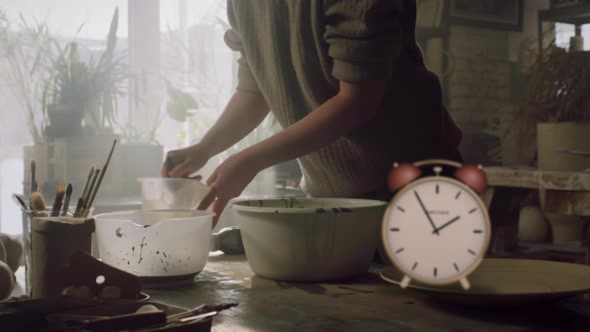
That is 1 h 55 min
